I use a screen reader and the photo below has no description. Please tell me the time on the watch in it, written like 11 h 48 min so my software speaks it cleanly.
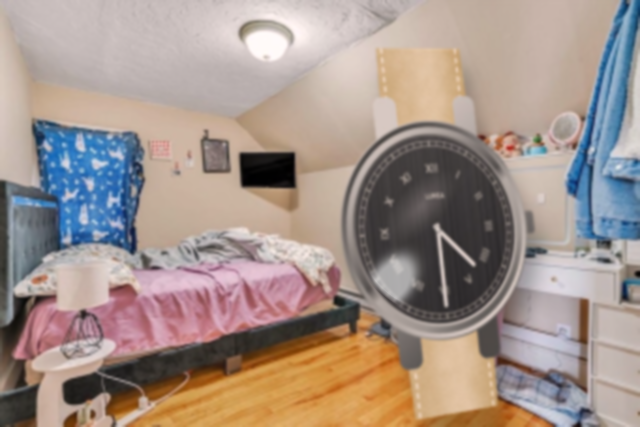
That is 4 h 30 min
